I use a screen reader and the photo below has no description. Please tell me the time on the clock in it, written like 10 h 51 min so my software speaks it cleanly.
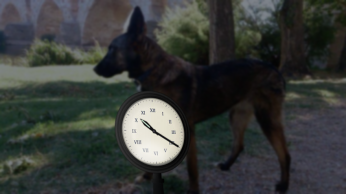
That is 10 h 20 min
